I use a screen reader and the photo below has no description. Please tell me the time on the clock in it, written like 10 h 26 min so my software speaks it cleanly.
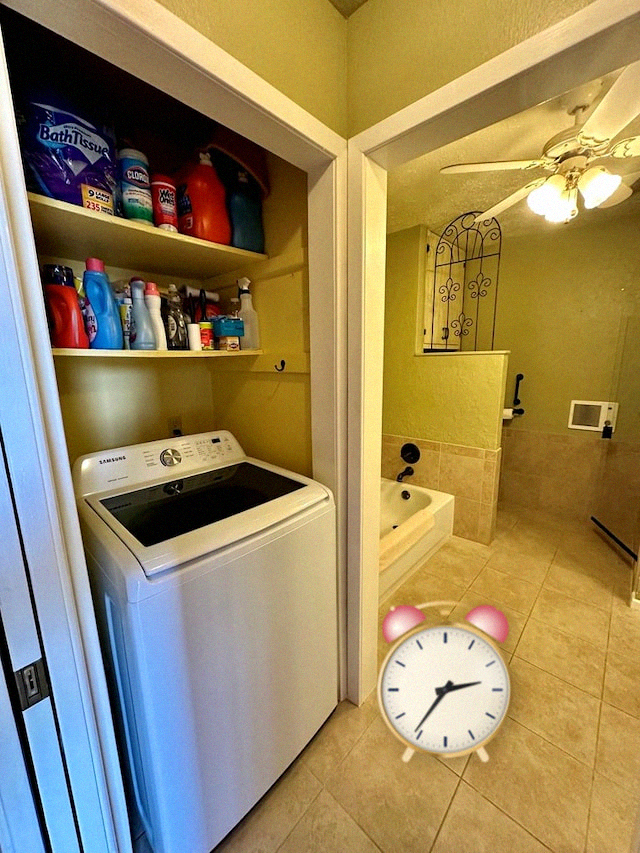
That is 2 h 36 min
